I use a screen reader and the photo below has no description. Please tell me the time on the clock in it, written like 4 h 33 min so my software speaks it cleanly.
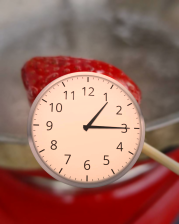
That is 1 h 15 min
